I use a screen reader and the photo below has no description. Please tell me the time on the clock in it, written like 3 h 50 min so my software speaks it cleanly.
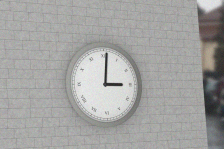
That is 3 h 01 min
